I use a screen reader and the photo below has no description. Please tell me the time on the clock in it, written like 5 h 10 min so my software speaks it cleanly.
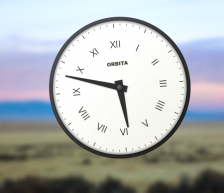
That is 5 h 48 min
